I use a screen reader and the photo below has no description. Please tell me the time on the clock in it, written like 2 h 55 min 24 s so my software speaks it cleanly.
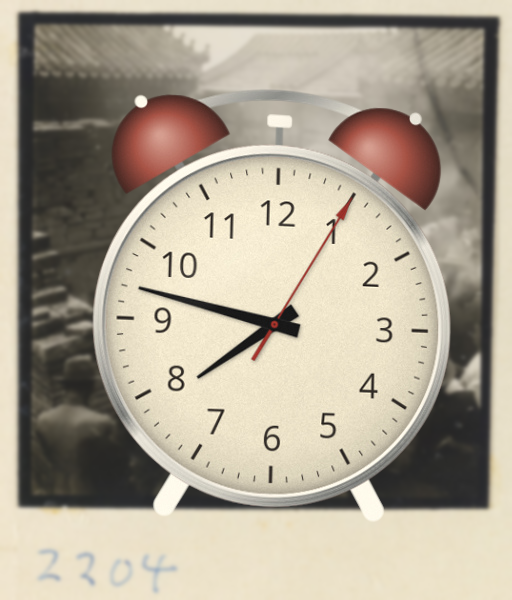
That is 7 h 47 min 05 s
